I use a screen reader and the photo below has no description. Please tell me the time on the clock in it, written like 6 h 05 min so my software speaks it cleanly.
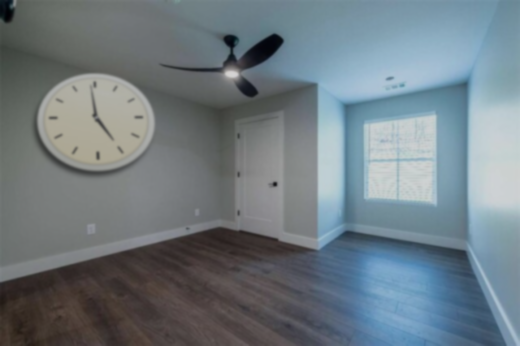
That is 4 h 59 min
